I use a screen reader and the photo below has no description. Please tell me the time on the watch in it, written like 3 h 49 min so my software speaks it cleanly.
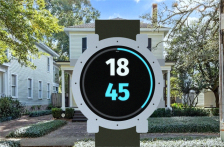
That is 18 h 45 min
